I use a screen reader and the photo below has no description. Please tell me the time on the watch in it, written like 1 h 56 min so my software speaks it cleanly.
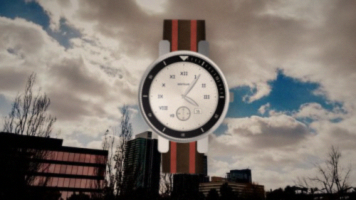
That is 4 h 06 min
